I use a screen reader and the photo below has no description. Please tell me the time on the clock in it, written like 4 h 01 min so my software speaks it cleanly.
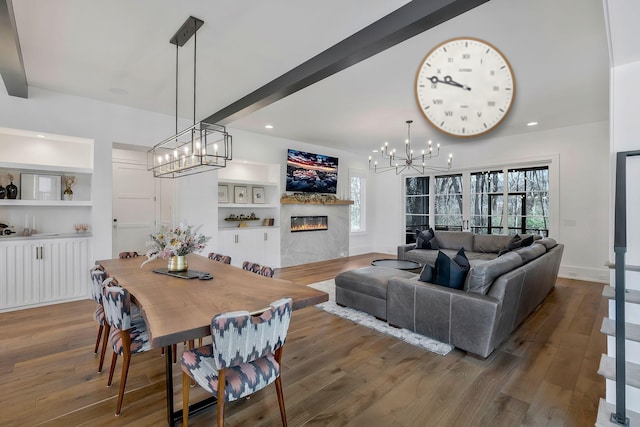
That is 9 h 47 min
